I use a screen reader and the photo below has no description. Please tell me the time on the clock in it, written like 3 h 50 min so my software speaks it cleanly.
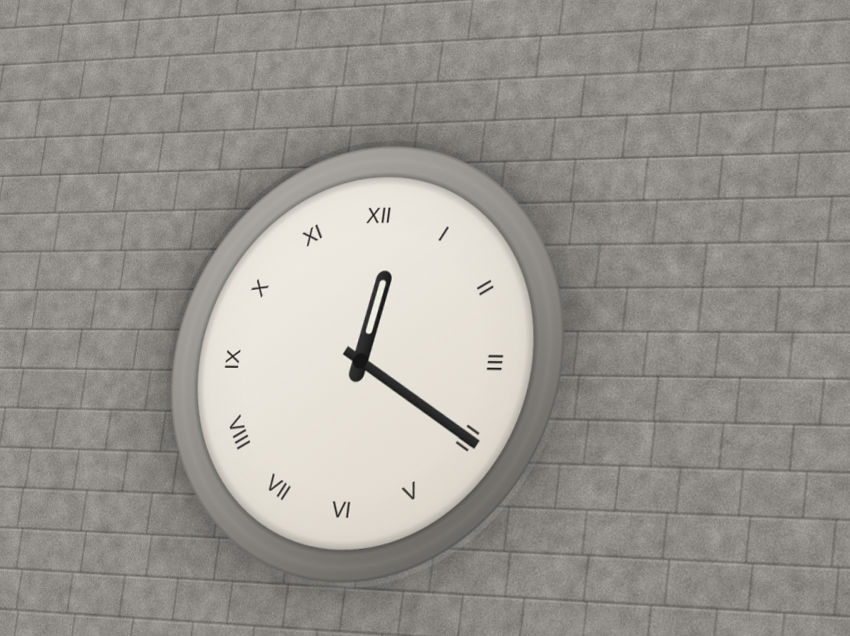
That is 12 h 20 min
